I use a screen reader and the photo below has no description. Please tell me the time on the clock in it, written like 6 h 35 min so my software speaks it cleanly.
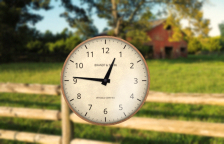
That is 12 h 46 min
